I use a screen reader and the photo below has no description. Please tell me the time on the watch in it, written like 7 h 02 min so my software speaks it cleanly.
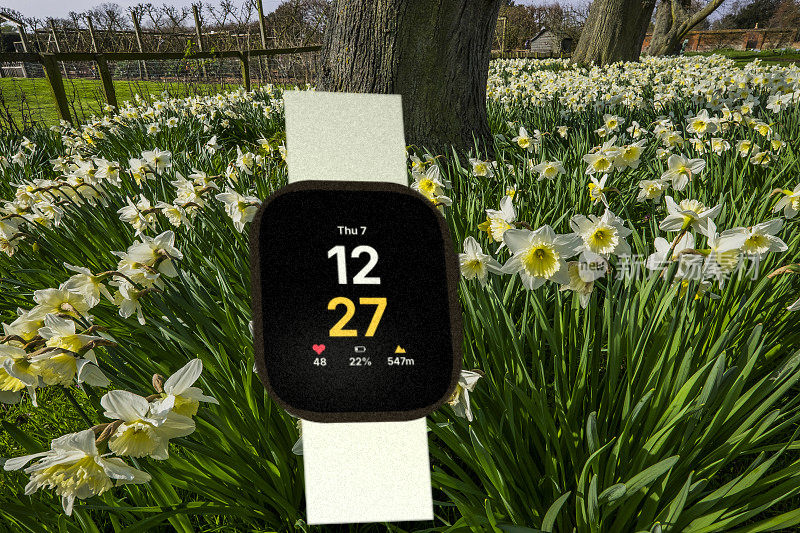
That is 12 h 27 min
